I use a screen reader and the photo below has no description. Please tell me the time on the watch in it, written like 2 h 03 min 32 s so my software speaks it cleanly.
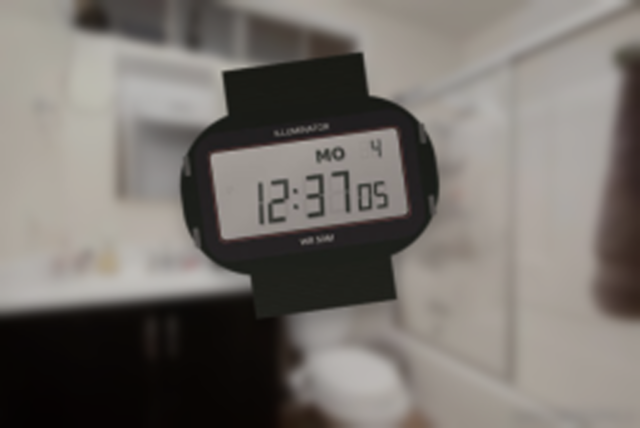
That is 12 h 37 min 05 s
